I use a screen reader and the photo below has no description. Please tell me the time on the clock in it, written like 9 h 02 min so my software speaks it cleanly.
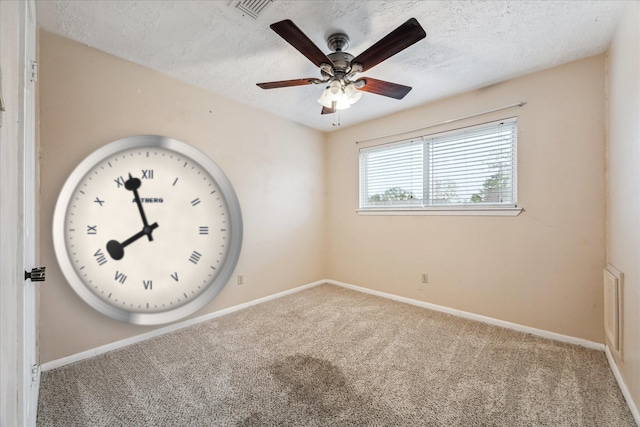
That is 7 h 57 min
